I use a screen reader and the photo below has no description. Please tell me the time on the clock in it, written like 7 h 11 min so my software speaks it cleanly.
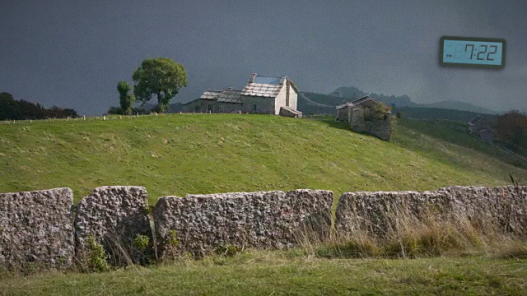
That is 7 h 22 min
